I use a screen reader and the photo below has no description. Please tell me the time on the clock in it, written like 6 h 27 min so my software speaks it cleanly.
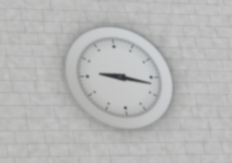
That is 9 h 17 min
